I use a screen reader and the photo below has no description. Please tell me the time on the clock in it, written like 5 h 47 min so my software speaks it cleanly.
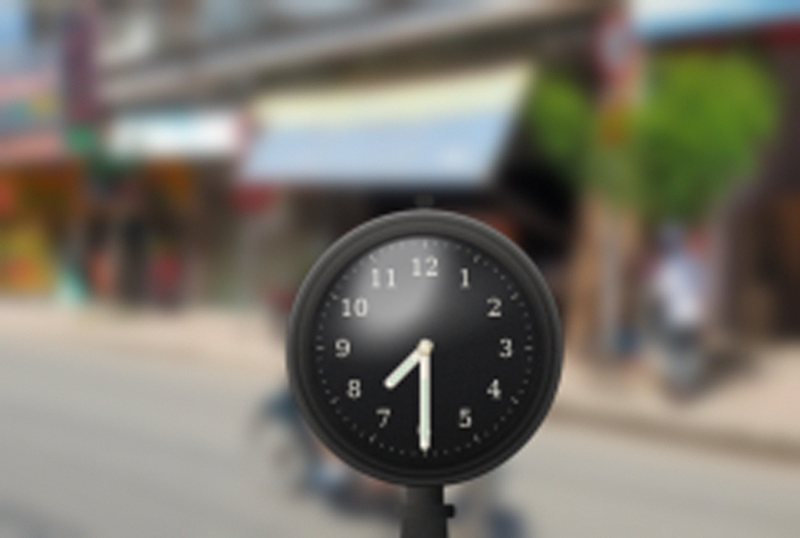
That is 7 h 30 min
